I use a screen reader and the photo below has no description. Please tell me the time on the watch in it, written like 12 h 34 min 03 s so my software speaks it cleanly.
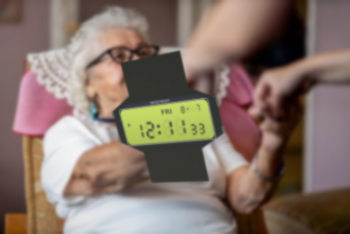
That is 12 h 11 min 33 s
